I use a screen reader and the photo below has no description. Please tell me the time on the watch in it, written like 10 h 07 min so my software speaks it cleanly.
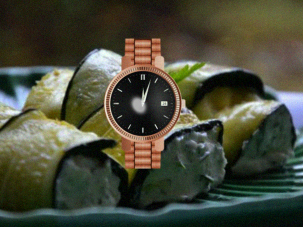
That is 12 h 03 min
